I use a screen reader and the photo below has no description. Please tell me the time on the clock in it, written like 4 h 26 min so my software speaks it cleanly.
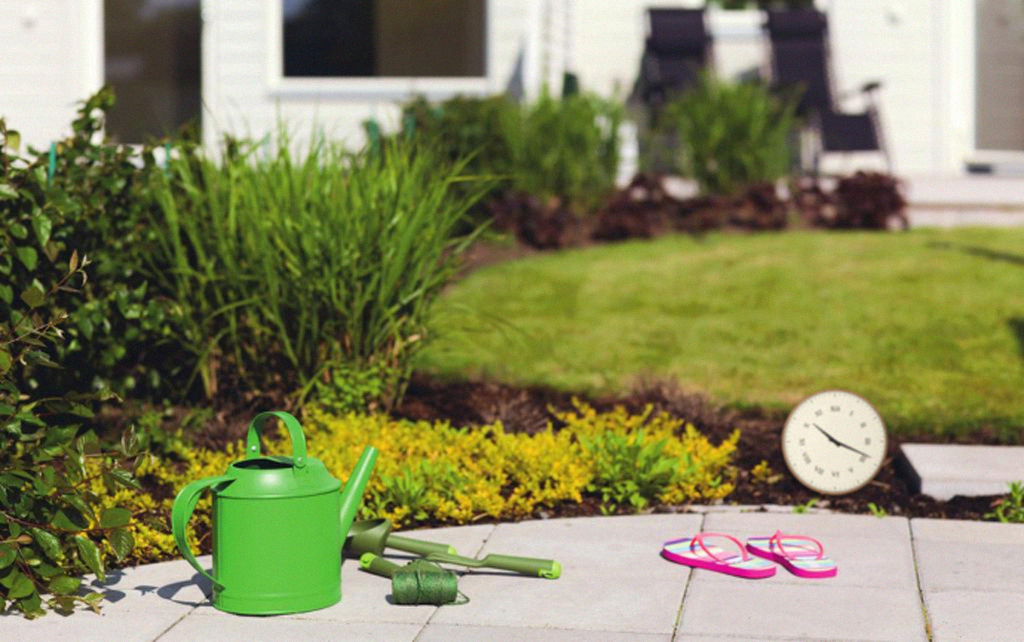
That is 10 h 19 min
